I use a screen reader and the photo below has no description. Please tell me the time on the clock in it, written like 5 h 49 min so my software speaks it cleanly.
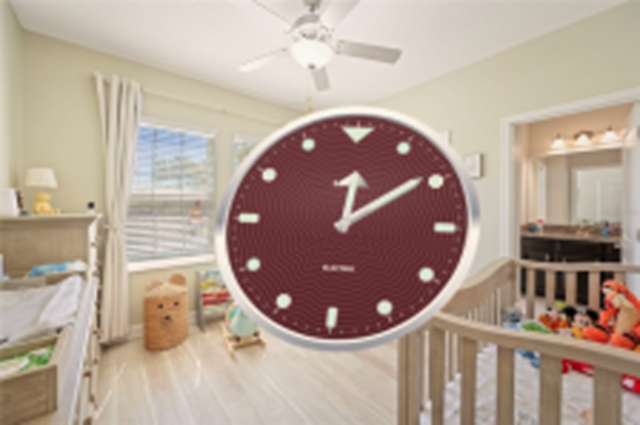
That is 12 h 09 min
